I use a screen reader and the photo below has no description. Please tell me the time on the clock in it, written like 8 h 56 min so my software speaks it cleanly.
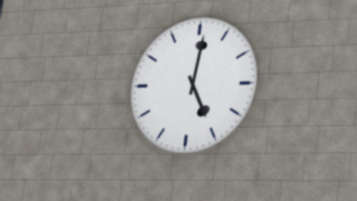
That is 5 h 01 min
